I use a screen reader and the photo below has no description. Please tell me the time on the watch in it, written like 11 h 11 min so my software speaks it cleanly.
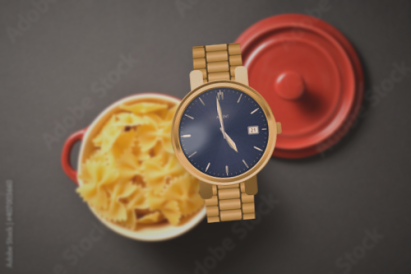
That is 4 h 59 min
